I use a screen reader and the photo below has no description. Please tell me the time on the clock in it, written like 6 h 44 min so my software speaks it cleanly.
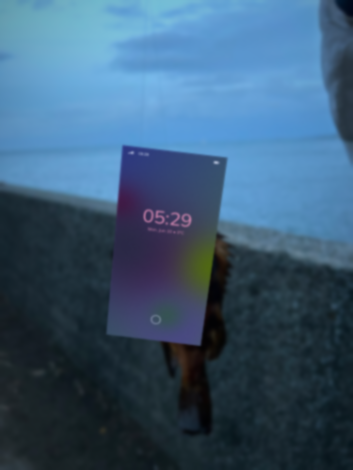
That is 5 h 29 min
